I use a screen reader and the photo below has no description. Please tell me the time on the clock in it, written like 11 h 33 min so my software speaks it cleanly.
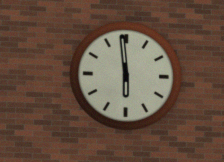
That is 5 h 59 min
